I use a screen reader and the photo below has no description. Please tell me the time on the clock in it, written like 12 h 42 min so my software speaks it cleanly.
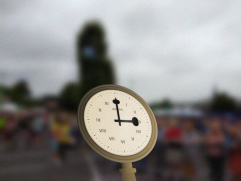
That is 3 h 00 min
